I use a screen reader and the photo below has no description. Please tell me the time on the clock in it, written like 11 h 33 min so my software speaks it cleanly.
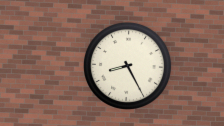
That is 8 h 25 min
